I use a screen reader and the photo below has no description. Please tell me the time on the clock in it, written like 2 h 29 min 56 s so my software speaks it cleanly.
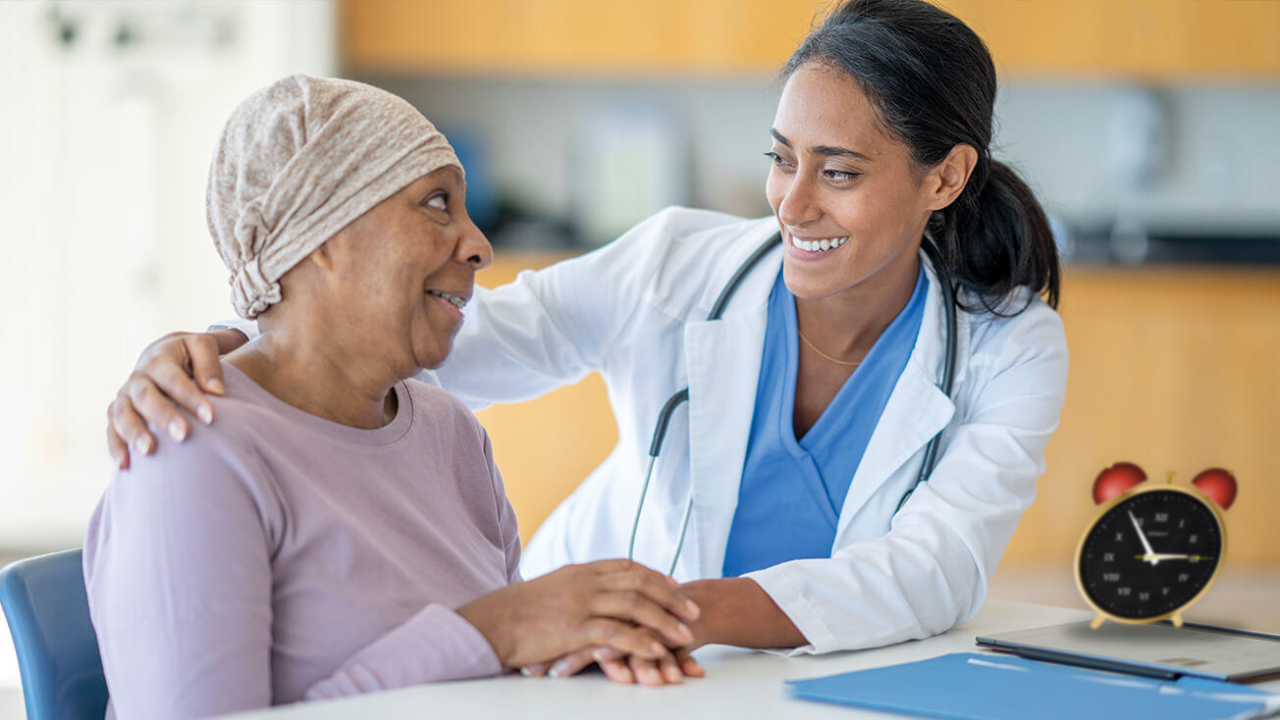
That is 2 h 54 min 15 s
